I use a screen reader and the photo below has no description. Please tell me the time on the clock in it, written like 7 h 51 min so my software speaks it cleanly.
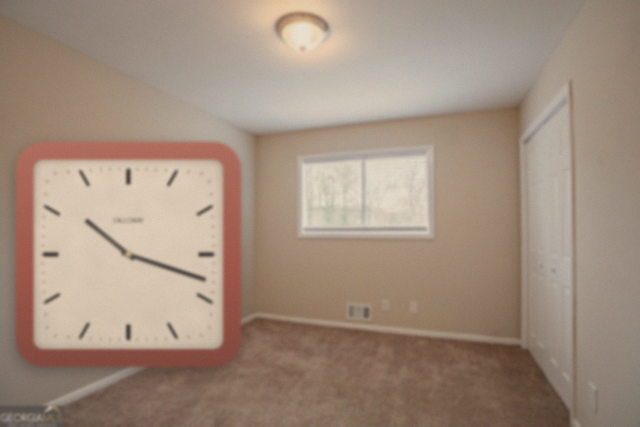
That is 10 h 18 min
